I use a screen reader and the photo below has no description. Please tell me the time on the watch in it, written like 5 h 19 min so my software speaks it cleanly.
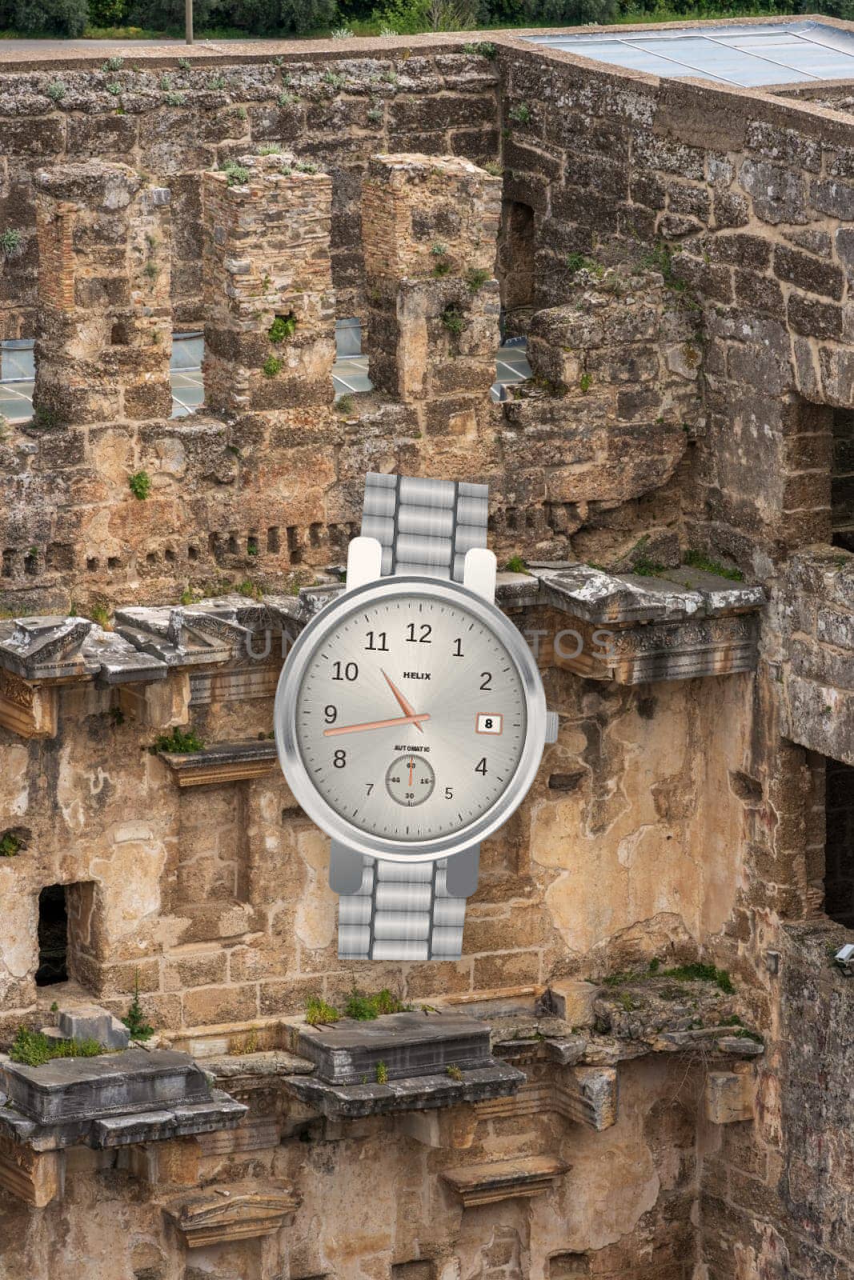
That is 10 h 43 min
